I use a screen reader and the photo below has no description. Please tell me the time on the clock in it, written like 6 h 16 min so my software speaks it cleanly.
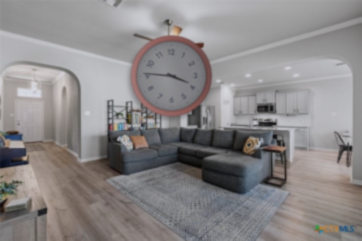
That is 3 h 46 min
